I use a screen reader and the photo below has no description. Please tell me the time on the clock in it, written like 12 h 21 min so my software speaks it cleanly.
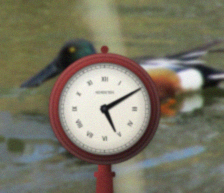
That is 5 h 10 min
